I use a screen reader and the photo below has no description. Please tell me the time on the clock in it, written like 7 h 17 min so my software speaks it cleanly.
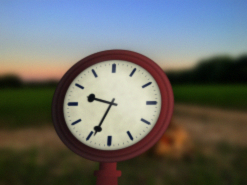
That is 9 h 34 min
